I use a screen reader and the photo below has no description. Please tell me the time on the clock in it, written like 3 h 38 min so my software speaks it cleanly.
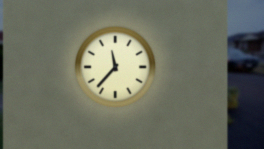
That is 11 h 37 min
